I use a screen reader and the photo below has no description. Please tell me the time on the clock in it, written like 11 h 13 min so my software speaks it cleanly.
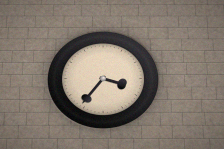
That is 3 h 36 min
